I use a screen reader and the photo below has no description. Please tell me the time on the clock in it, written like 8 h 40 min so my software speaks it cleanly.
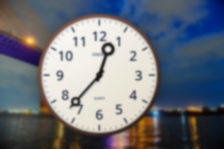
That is 12 h 37 min
